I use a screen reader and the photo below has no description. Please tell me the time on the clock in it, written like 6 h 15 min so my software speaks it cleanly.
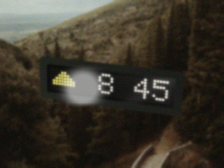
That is 8 h 45 min
